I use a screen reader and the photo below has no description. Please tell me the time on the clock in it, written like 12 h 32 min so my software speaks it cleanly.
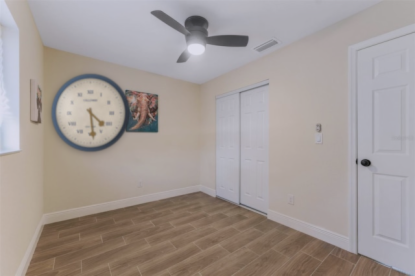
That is 4 h 29 min
